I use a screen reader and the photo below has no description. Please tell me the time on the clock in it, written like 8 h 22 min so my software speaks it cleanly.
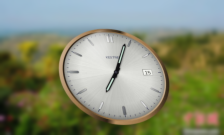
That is 7 h 04 min
